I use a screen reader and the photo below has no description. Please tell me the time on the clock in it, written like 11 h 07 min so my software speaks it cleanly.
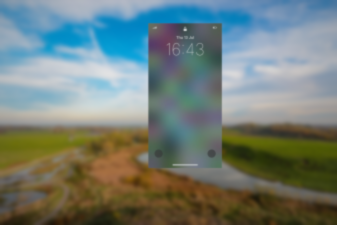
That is 16 h 43 min
